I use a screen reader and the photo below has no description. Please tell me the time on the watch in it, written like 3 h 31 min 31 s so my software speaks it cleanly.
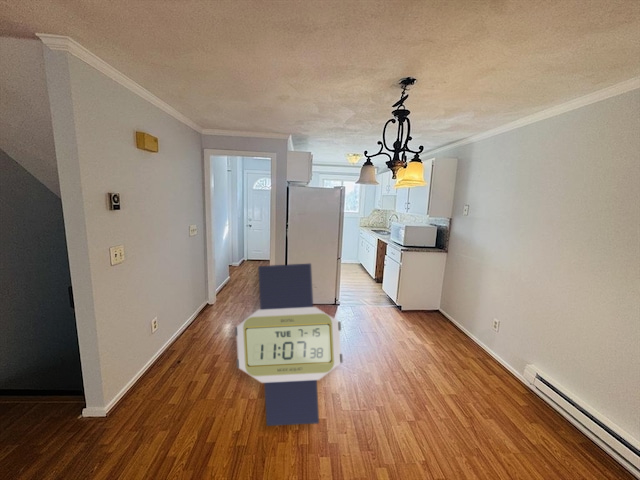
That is 11 h 07 min 38 s
